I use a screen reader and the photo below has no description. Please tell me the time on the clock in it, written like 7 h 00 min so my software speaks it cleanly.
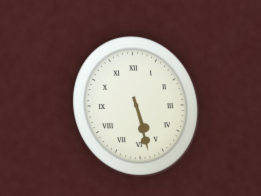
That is 5 h 28 min
